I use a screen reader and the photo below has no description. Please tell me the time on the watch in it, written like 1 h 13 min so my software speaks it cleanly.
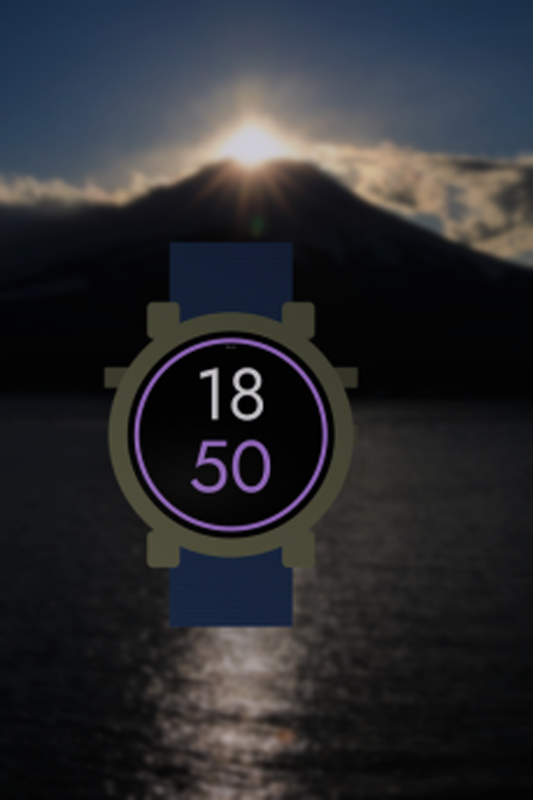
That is 18 h 50 min
